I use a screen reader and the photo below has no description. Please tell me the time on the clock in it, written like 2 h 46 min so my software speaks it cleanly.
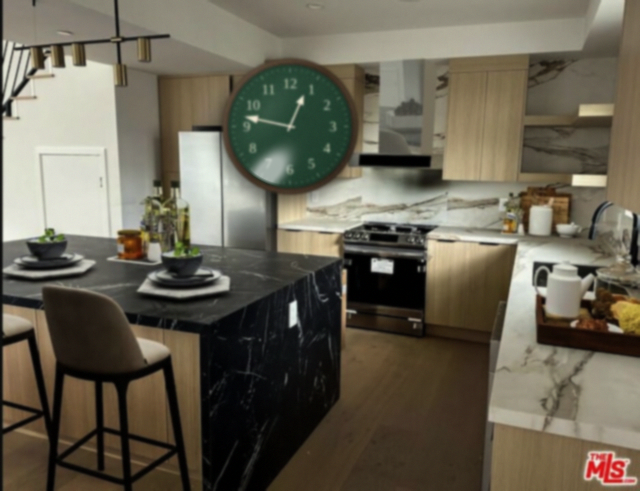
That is 12 h 47 min
